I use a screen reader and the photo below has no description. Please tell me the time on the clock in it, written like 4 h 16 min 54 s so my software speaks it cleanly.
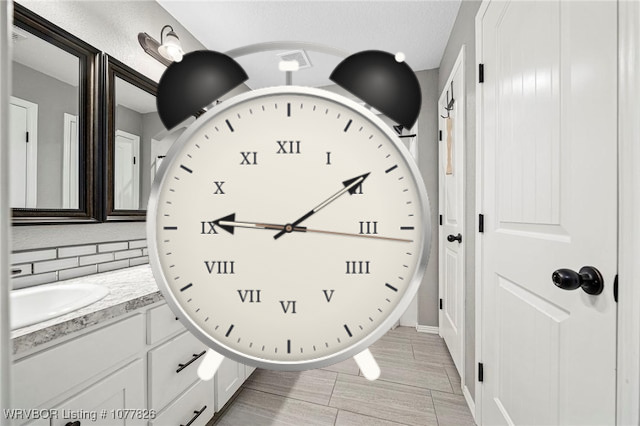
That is 9 h 09 min 16 s
